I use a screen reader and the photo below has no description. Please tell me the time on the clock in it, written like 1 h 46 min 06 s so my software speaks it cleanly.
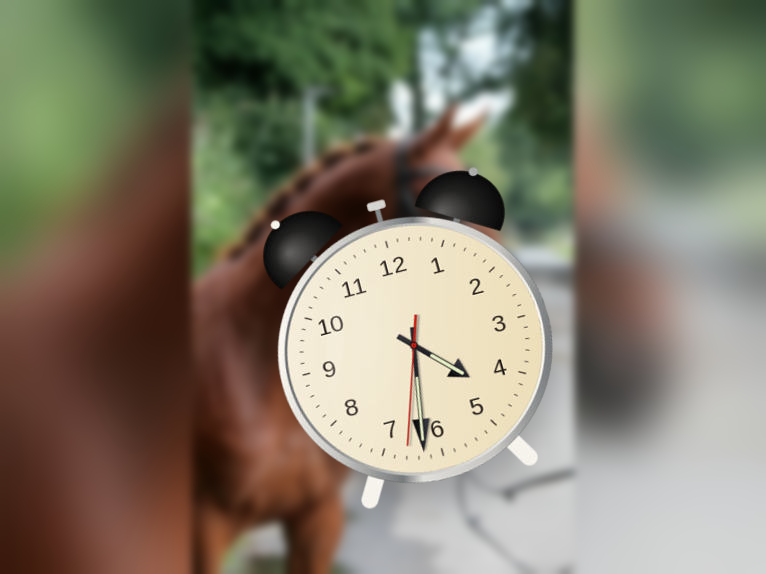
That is 4 h 31 min 33 s
